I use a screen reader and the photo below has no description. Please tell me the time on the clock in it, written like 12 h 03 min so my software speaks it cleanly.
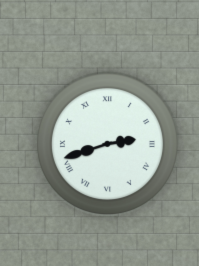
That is 2 h 42 min
